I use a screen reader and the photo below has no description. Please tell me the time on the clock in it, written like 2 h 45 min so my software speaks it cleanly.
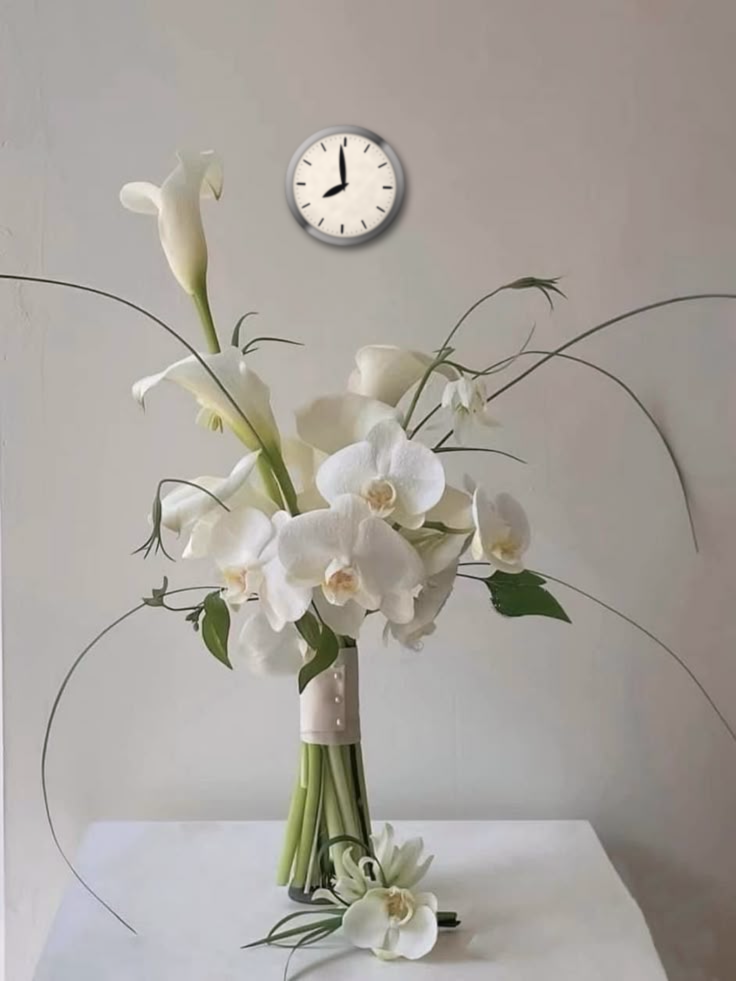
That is 7 h 59 min
